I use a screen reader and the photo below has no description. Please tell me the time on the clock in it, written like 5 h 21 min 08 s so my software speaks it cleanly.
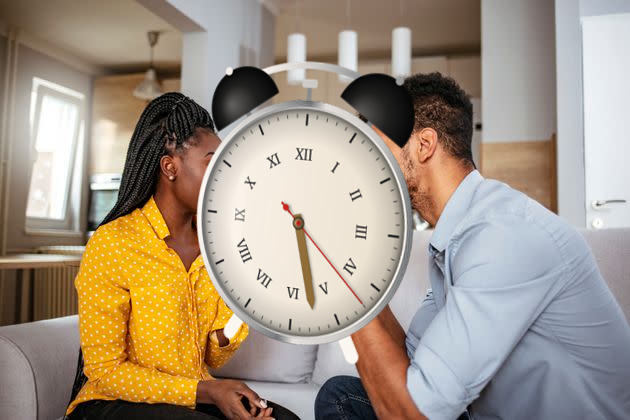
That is 5 h 27 min 22 s
